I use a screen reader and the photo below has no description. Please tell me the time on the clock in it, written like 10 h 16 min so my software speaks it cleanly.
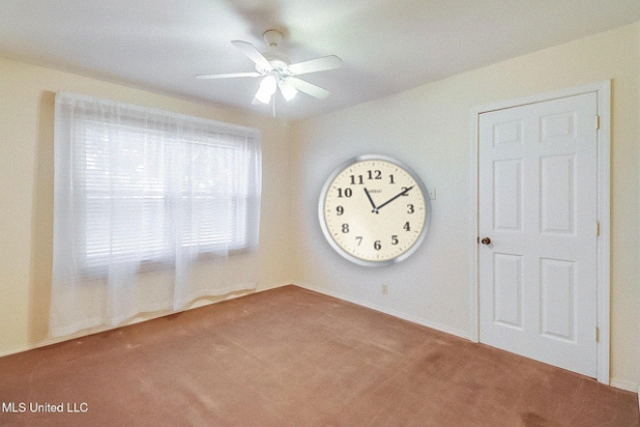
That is 11 h 10 min
